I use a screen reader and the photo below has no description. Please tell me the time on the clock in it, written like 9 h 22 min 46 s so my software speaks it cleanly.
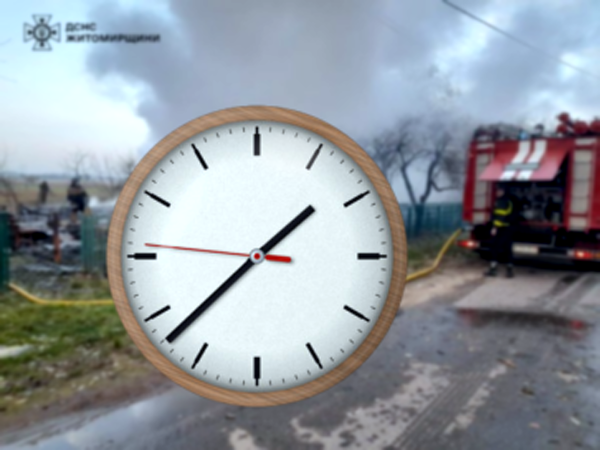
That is 1 h 37 min 46 s
